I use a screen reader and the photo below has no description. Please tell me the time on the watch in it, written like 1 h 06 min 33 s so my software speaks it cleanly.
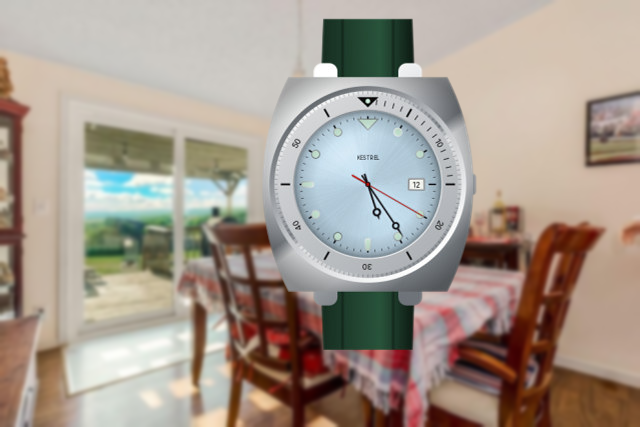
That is 5 h 24 min 20 s
